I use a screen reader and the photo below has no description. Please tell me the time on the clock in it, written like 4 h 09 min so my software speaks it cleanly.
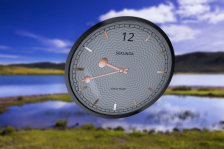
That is 9 h 42 min
